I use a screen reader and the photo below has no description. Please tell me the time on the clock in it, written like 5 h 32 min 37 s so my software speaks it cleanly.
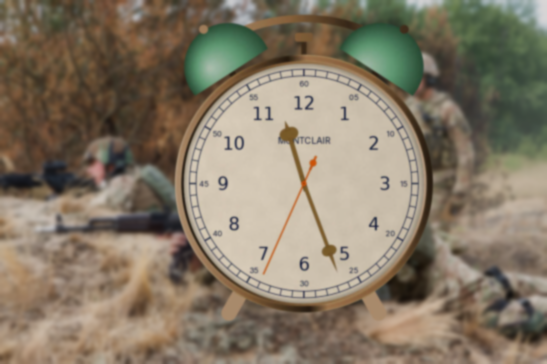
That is 11 h 26 min 34 s
